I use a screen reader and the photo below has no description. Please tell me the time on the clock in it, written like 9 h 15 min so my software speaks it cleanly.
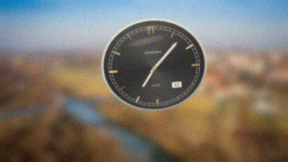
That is 7 h 07 min
